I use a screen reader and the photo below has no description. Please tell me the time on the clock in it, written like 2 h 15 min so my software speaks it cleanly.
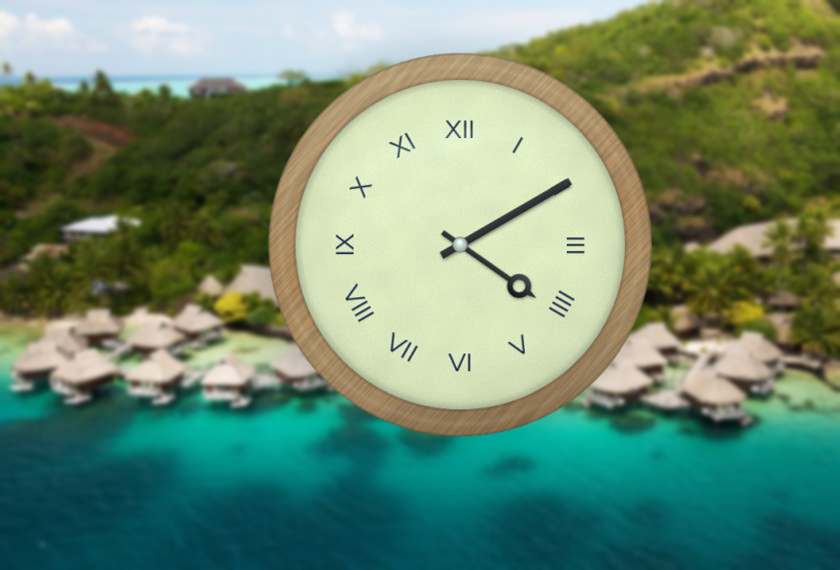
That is 4 h 10 min
